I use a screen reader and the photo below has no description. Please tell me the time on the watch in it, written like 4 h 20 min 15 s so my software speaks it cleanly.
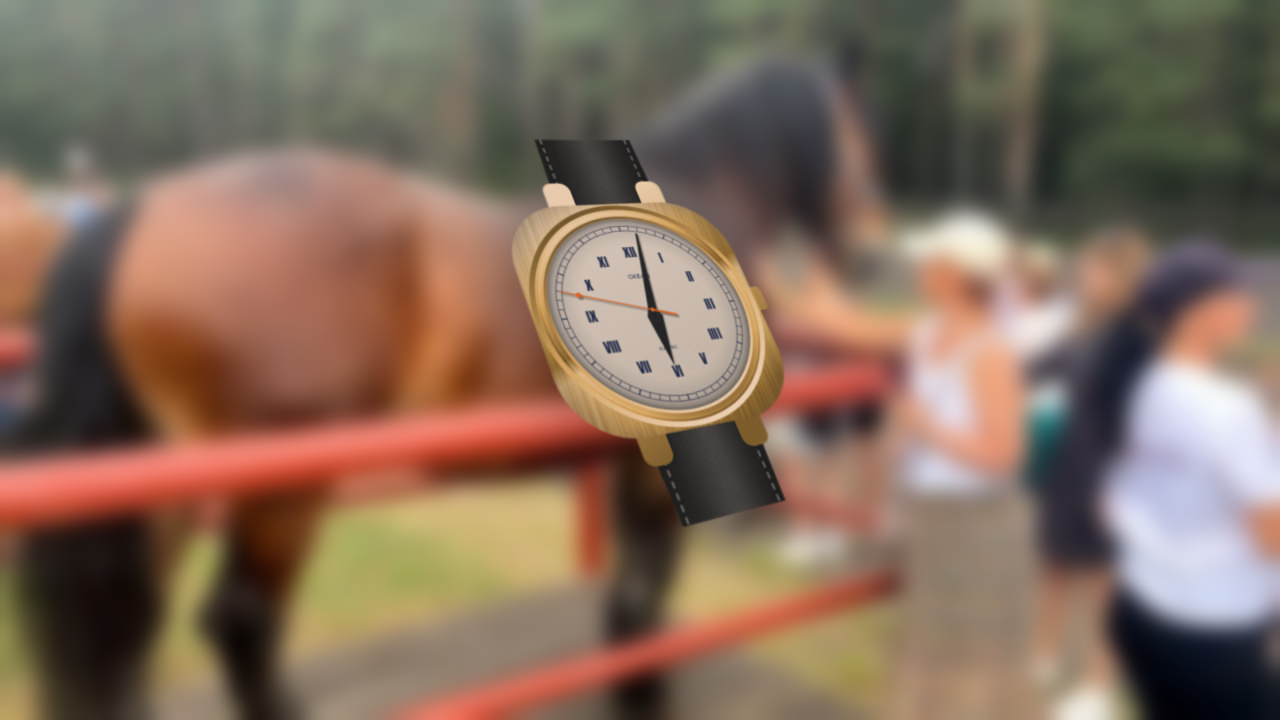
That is 6 h 01 min 48 s
